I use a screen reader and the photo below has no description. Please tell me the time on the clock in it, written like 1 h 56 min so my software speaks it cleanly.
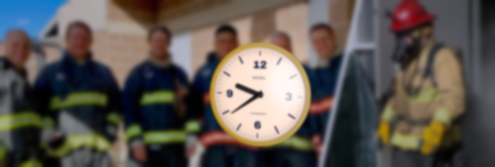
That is 9 h 39 min
